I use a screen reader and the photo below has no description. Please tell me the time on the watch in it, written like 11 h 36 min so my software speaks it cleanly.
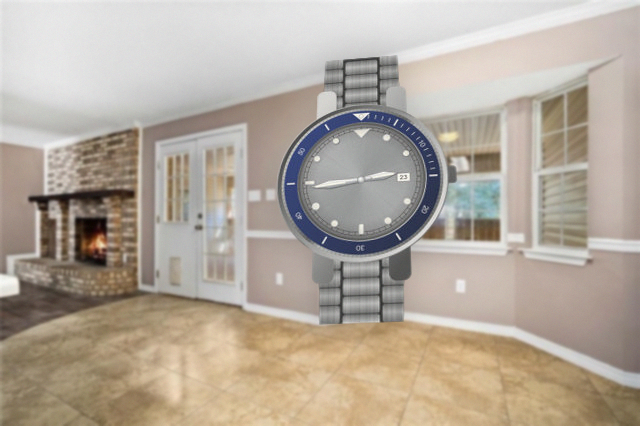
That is 2 h 44 min
